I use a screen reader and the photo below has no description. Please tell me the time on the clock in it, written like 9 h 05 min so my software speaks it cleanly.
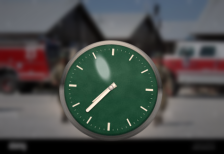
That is 7 h 37 min
